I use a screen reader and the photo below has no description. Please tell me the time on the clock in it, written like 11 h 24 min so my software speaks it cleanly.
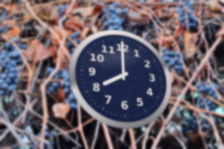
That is 8 h 00 min
